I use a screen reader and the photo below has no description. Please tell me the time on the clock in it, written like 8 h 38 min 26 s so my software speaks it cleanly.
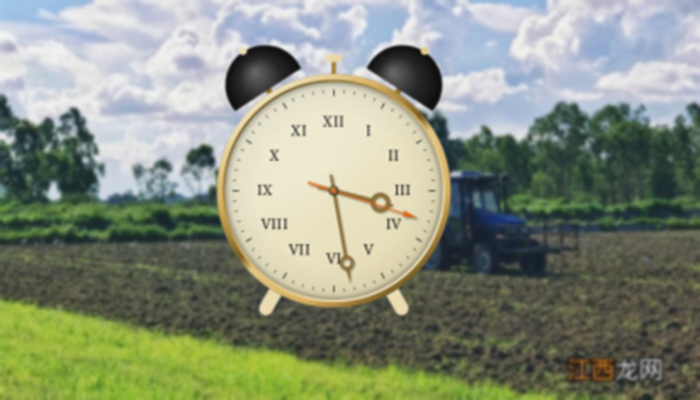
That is 3 h 28 min 18 s
